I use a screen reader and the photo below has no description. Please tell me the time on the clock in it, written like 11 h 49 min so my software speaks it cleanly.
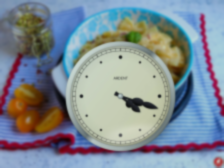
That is 4 h 18 min
